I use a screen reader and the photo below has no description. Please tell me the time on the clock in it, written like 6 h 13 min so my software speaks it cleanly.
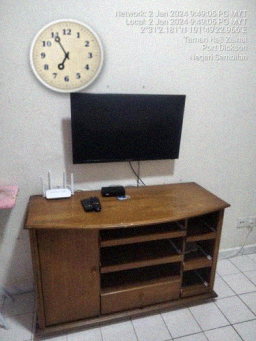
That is 6 h 55 min
